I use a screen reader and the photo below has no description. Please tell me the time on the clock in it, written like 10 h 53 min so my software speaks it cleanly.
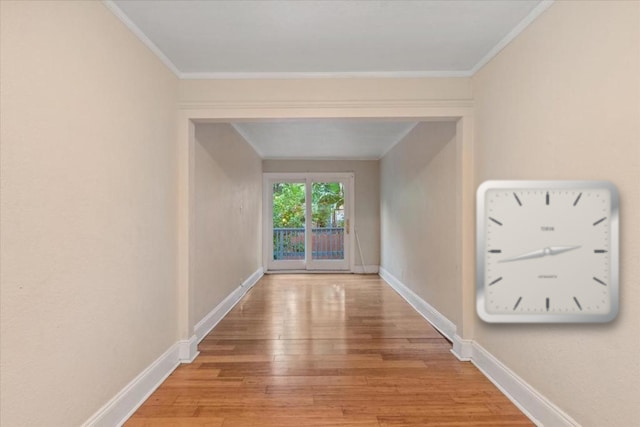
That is 2 h 43 min
